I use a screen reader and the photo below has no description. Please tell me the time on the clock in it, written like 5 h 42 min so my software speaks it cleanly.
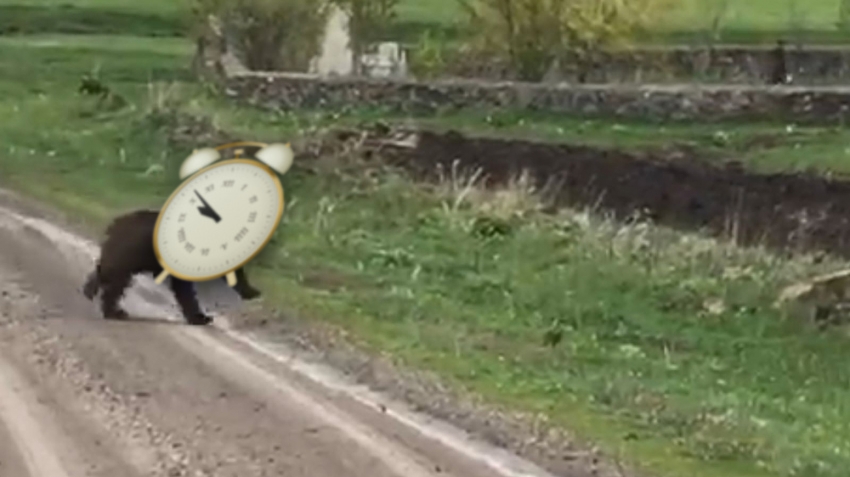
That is 9 h 52 min
